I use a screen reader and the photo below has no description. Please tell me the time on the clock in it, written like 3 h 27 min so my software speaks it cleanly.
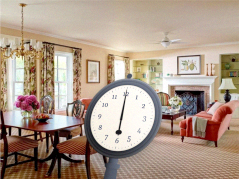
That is 6 h 00 min
